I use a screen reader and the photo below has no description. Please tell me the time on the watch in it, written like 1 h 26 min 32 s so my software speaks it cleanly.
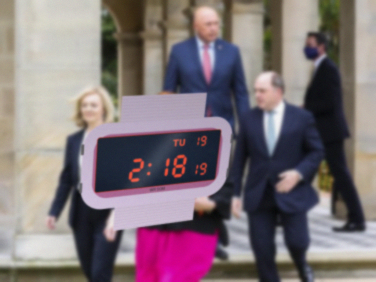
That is 2 h 18 min 19 s
